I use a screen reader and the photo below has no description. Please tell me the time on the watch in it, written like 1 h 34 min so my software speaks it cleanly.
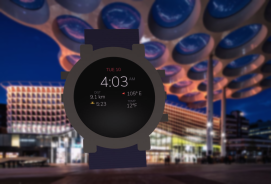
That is 4 h 03 min
